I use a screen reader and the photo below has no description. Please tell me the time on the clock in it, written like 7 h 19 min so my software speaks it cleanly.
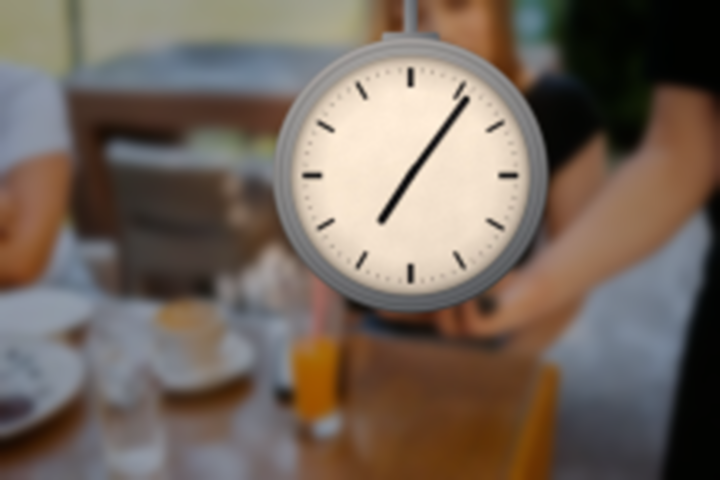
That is 7 h 06 min
